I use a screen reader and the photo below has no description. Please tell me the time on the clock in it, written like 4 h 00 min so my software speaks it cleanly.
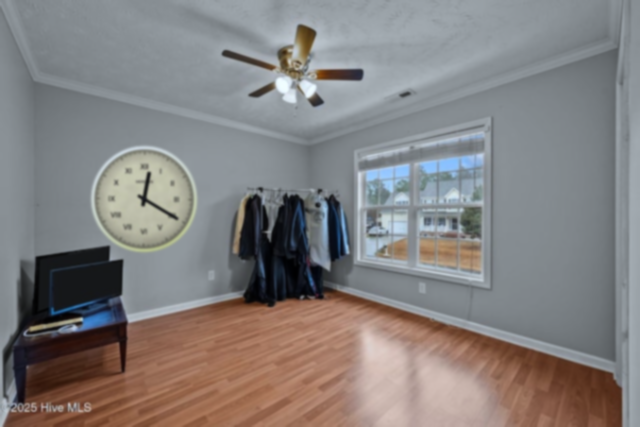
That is 12 h 20 min
